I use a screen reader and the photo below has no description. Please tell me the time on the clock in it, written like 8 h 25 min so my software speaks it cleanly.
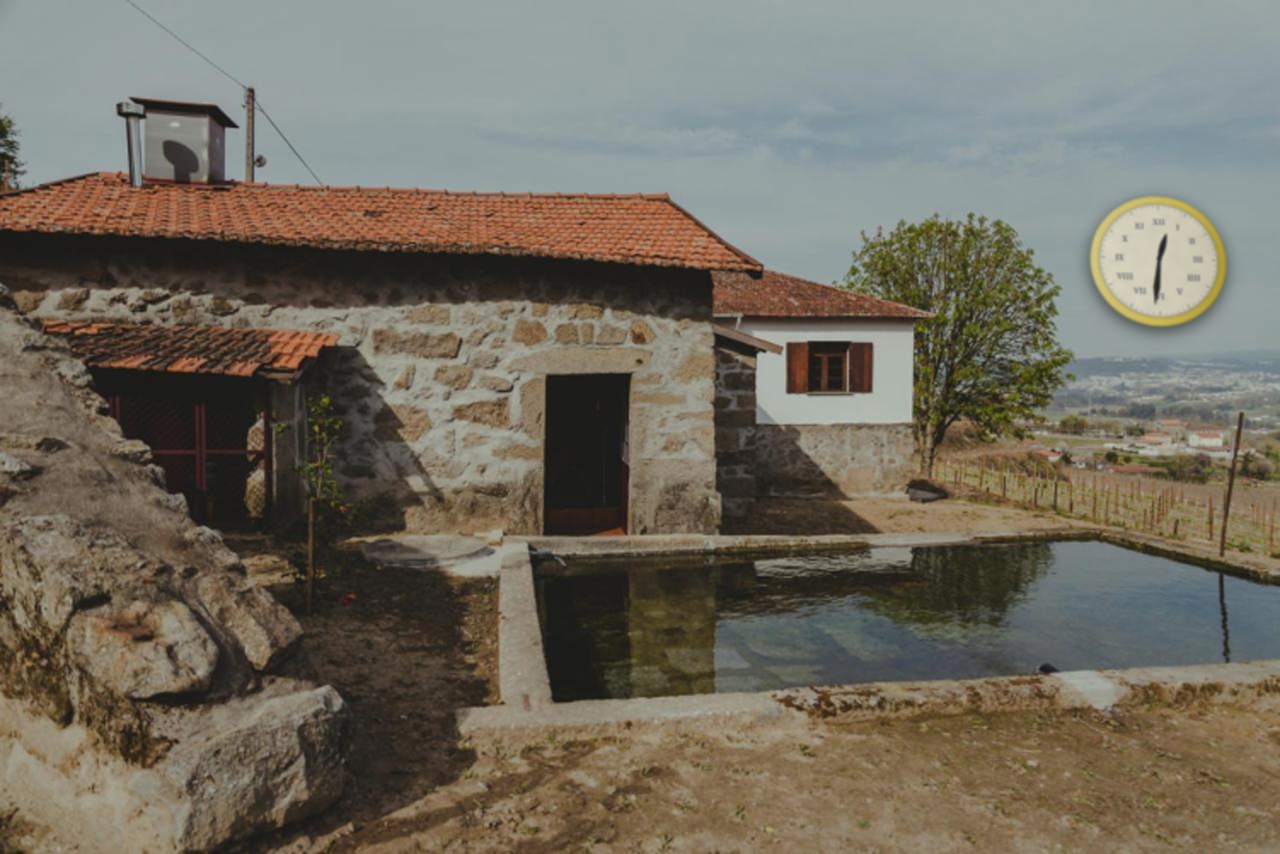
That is 12 h 31 min
